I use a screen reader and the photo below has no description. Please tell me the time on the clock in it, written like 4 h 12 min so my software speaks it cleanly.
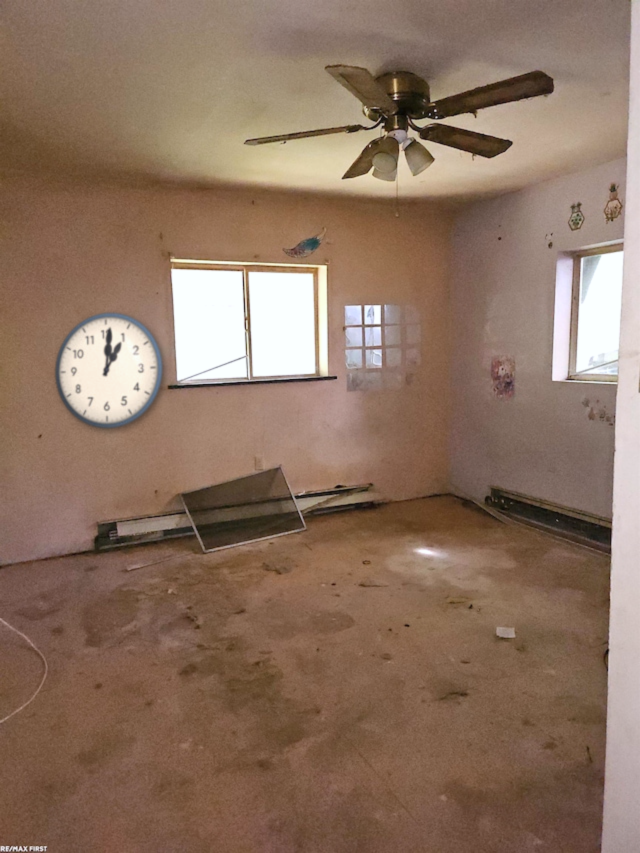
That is 1 h 01 min
